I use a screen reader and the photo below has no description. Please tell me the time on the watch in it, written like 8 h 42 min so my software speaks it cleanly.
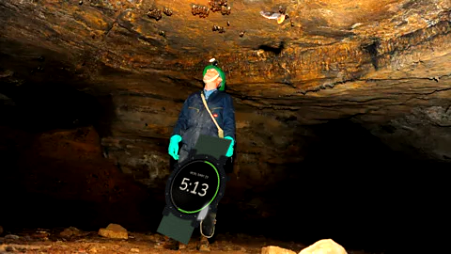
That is 5 h 13 min
